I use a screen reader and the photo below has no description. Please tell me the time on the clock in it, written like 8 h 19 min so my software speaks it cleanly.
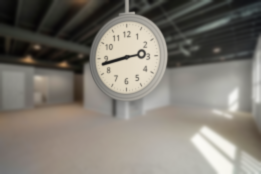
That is 2 h 43 min
